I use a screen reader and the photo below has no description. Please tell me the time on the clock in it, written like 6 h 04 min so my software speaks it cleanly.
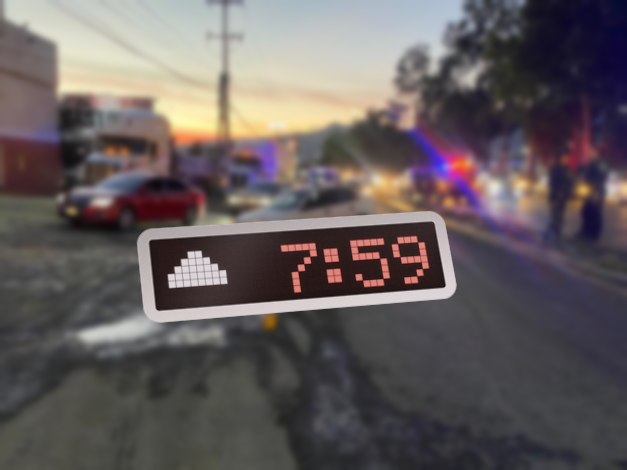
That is 7 h 59 min
